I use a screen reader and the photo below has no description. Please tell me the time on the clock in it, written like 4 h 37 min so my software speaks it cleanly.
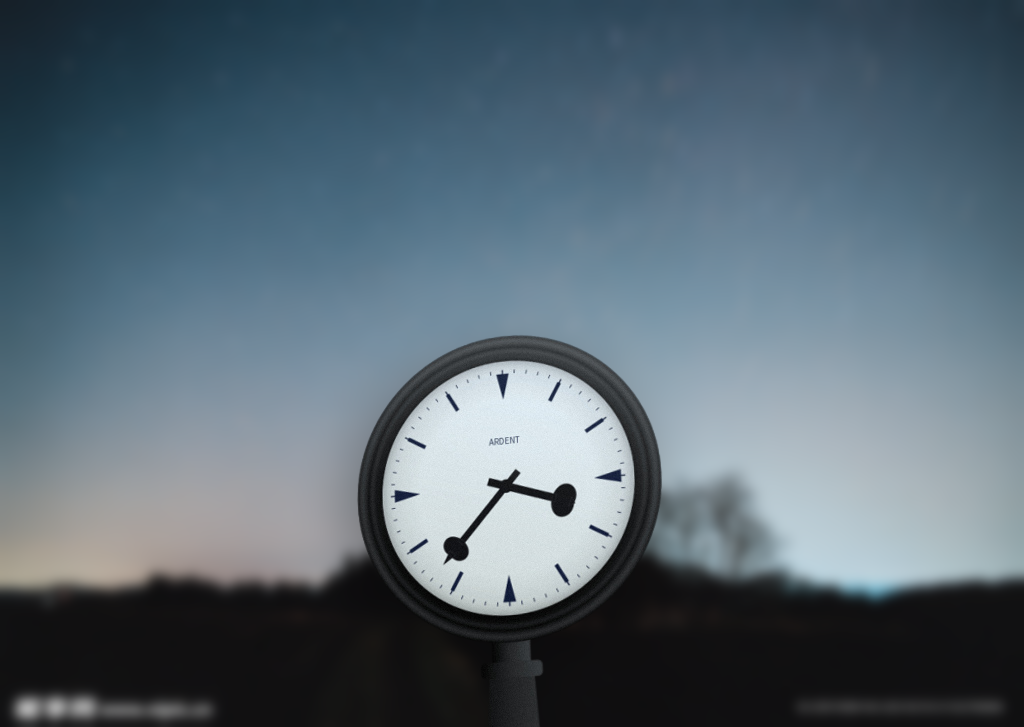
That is 3 h 37 min
